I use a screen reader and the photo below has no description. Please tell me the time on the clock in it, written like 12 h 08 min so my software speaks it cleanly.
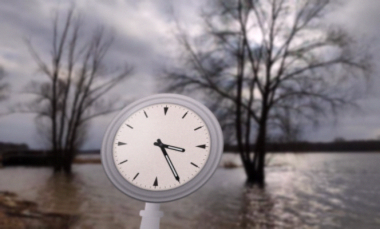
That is 3 h 25 min
